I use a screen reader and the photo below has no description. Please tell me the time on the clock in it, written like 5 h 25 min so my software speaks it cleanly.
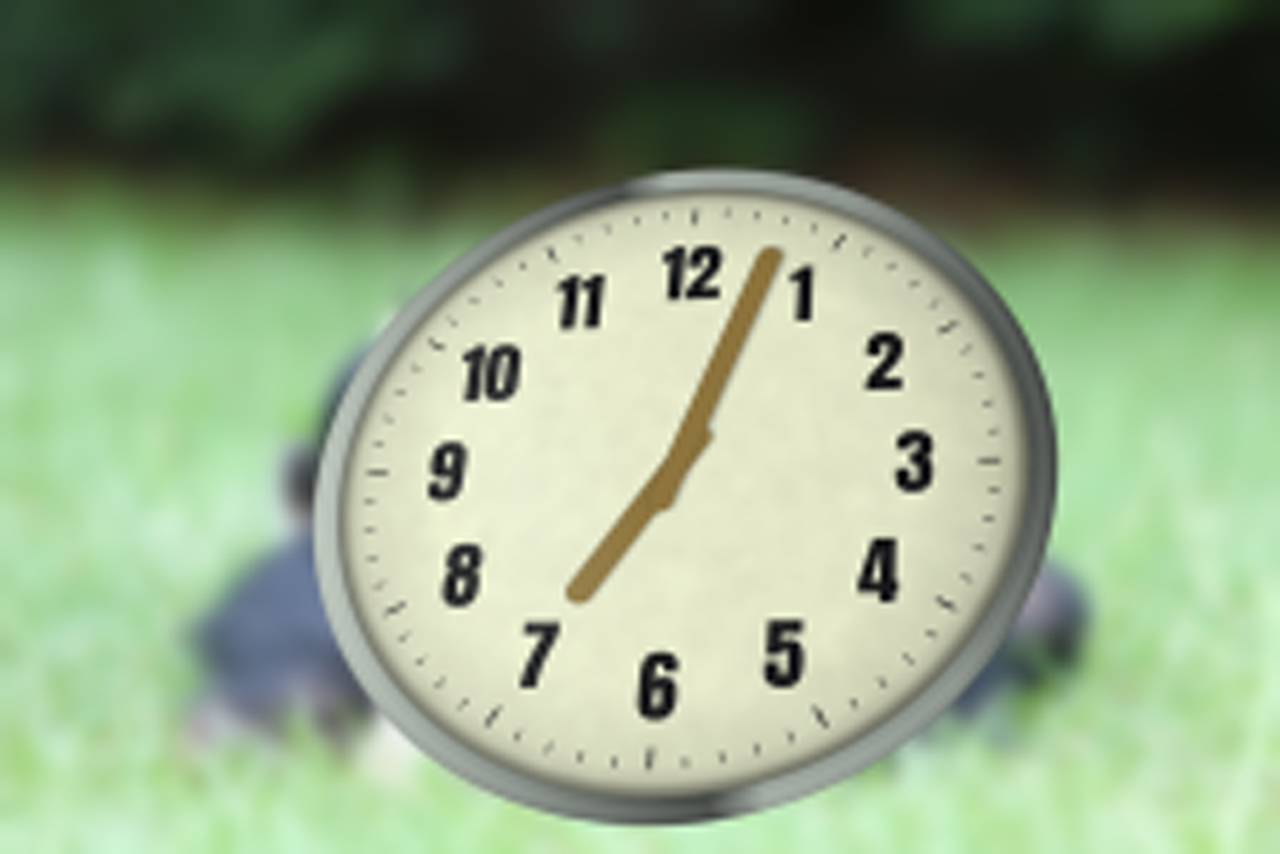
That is 7 h 03 min
